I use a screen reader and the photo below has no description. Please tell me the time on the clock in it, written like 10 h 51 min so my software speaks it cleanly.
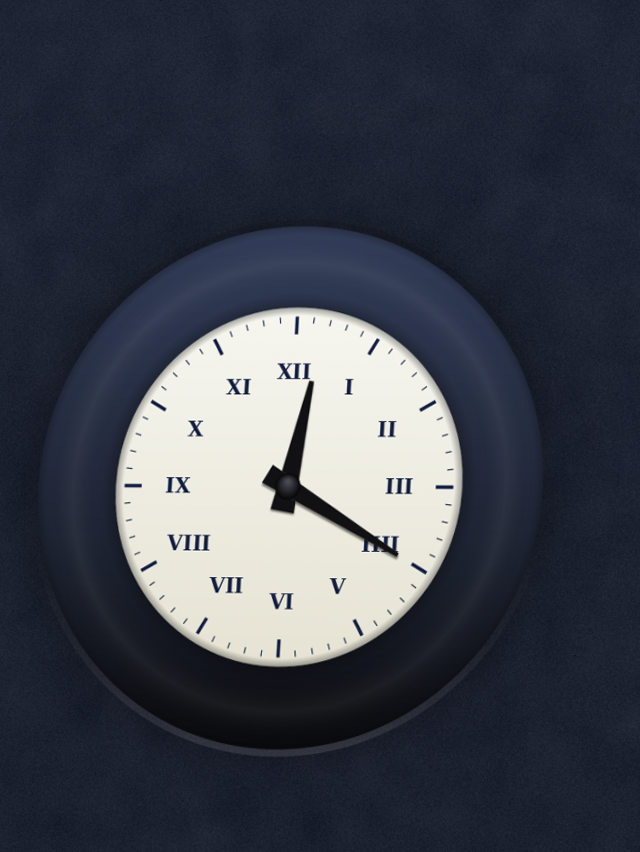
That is 12 h 20 min
